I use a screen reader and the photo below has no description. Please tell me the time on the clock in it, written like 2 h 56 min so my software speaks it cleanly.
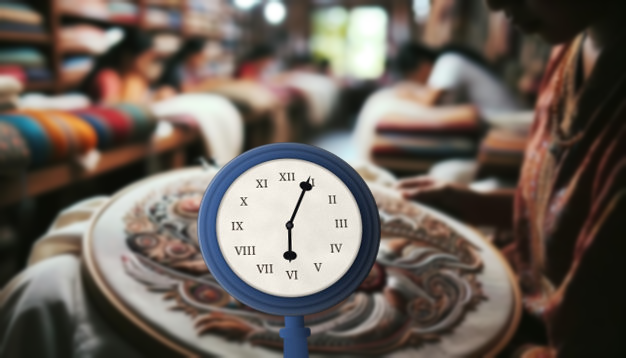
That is 6 h 04 min
